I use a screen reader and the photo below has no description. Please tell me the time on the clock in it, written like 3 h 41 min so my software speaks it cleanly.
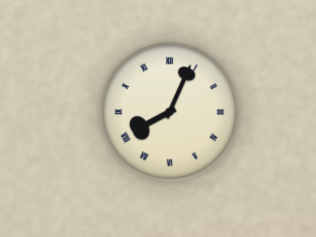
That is 8 h 04 min
